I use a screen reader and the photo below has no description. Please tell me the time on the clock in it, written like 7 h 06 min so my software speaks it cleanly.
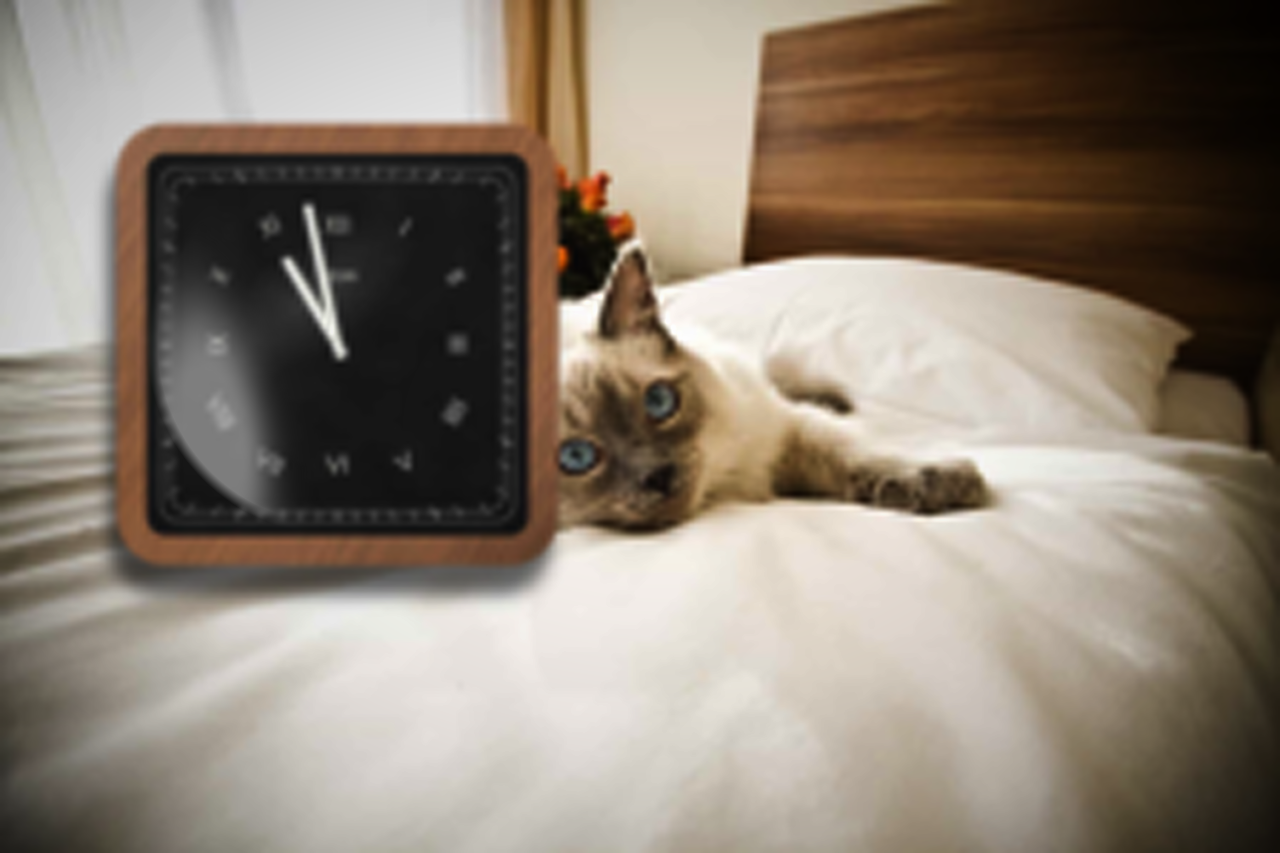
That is 10 h 58 min
